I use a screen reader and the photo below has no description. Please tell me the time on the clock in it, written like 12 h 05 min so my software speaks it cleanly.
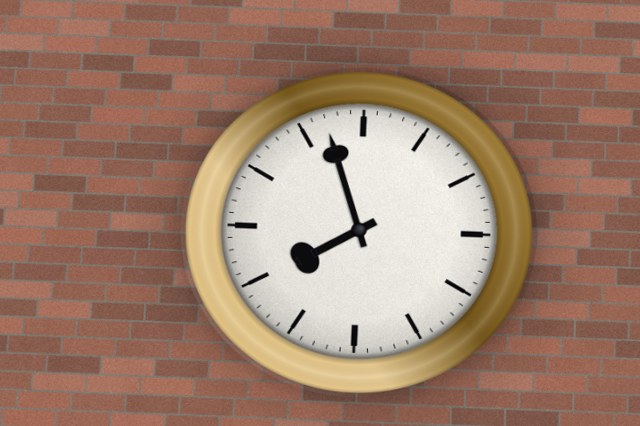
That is 7 h 57 min
